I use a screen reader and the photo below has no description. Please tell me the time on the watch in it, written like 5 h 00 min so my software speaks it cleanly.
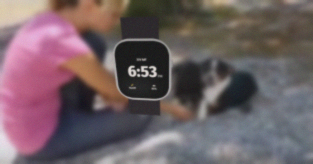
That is 6 h 53 min
